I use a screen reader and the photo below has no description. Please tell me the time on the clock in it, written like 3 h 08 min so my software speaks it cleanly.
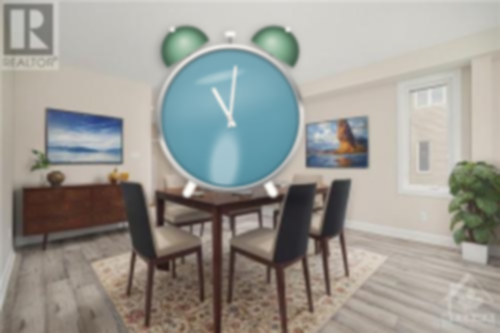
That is 11 h 01 min
